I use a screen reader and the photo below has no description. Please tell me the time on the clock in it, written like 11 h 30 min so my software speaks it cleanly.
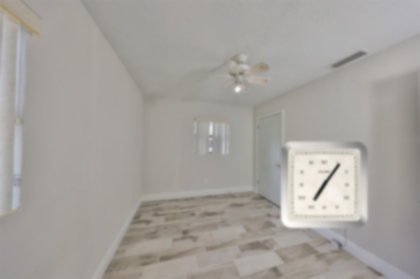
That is 7 h 06 min
